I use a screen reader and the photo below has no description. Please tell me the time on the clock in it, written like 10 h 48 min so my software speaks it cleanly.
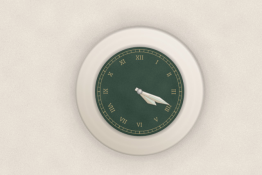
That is 4 h 19 min
